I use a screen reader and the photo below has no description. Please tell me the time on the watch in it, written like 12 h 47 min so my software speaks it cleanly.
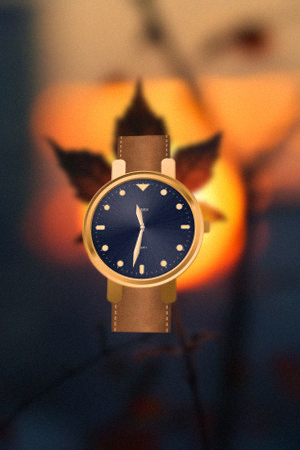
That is 11 h 32 min
